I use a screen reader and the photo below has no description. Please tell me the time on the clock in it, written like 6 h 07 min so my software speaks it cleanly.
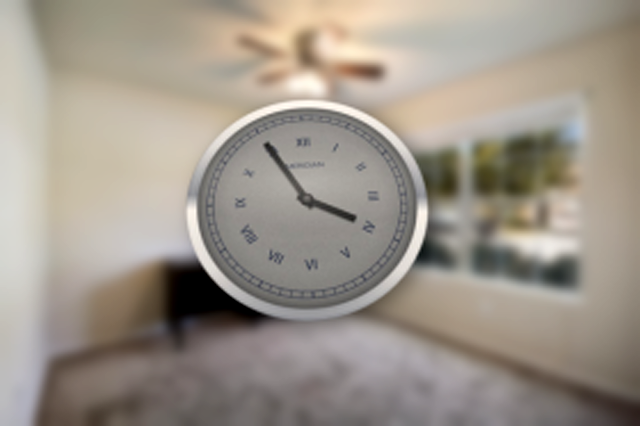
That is 3 h 55 min
